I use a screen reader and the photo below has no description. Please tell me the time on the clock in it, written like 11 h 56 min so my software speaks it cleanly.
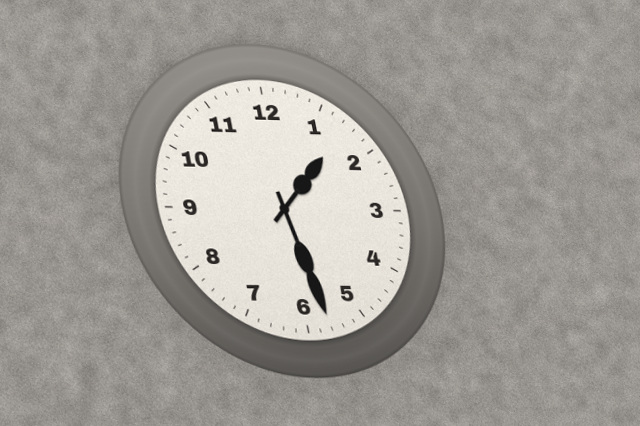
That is 1 h 28 min
